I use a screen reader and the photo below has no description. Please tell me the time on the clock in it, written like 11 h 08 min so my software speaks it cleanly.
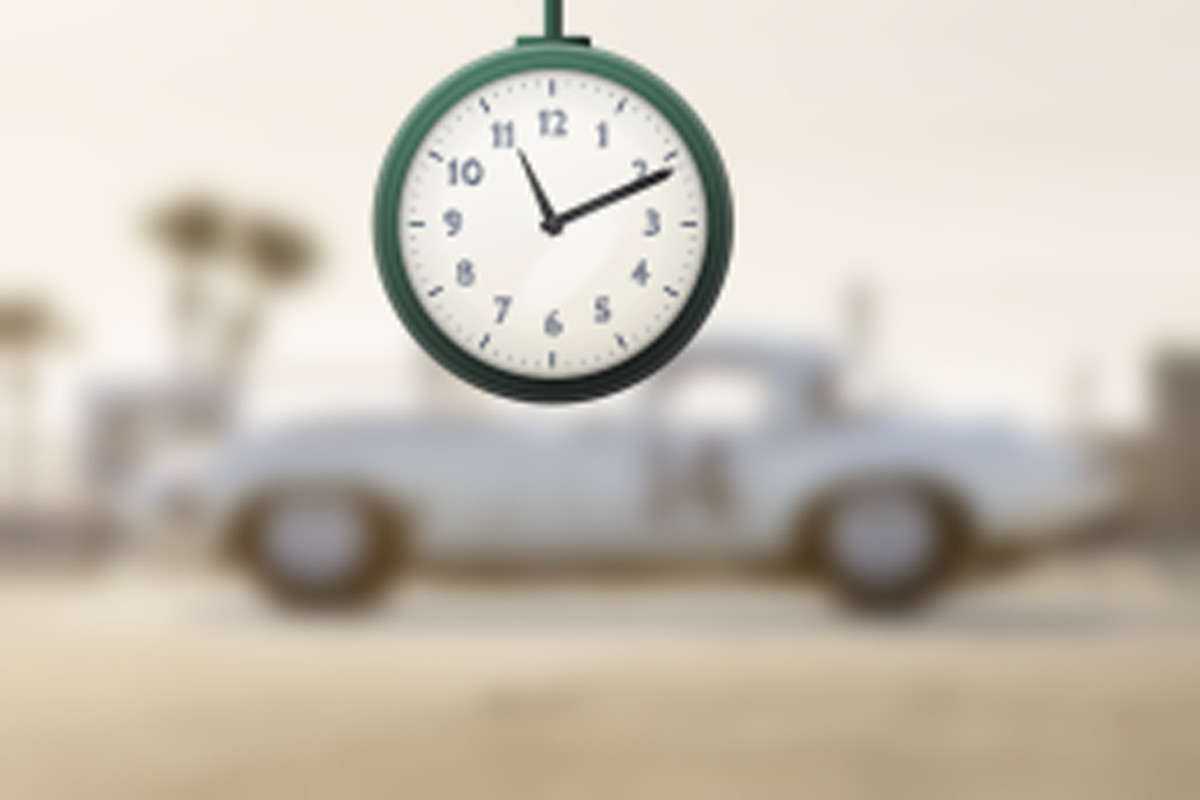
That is 11 h 11 min
